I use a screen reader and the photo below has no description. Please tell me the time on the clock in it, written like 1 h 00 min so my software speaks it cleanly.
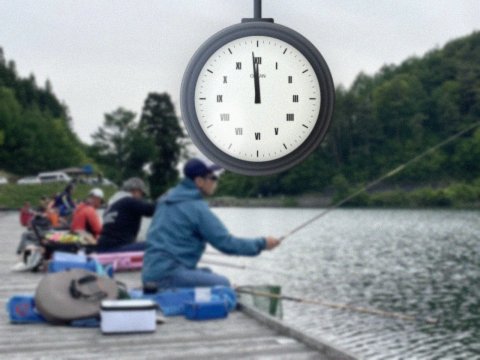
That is 11 h 59 min
